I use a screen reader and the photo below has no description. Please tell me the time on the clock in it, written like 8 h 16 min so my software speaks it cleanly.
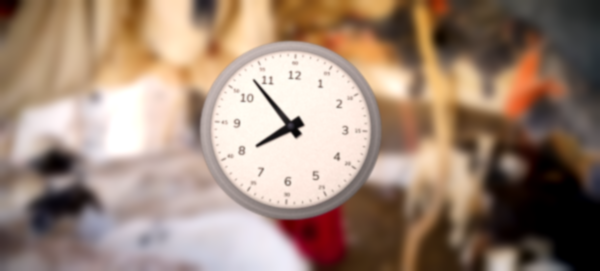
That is 7 h 53 min
